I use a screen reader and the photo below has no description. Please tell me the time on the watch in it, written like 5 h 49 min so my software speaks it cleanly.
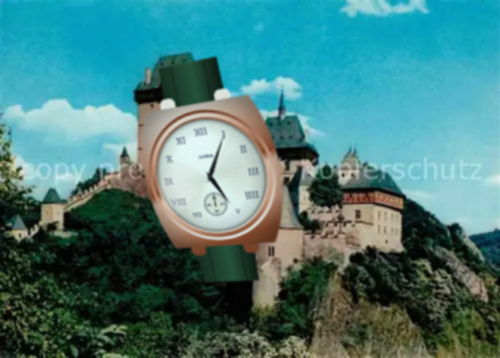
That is 5 h 05 min
